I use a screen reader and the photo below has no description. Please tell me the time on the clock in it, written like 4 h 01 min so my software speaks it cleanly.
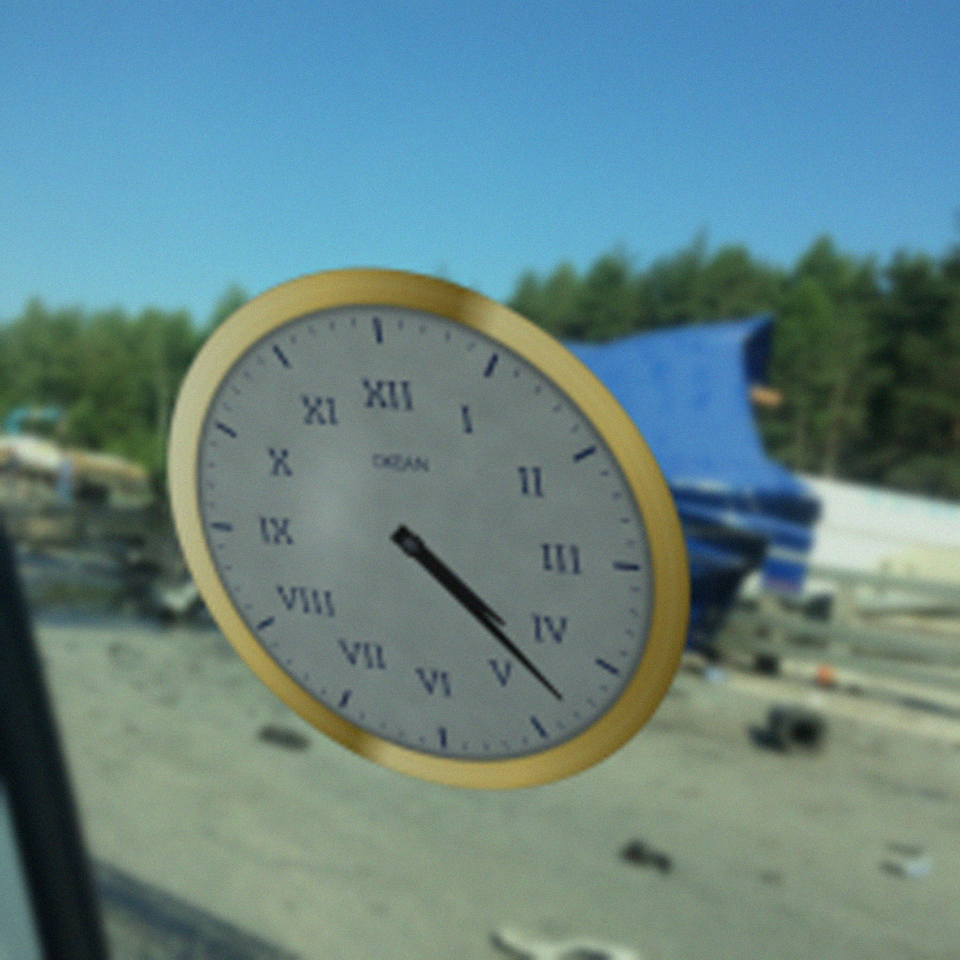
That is 4 h 23 min
